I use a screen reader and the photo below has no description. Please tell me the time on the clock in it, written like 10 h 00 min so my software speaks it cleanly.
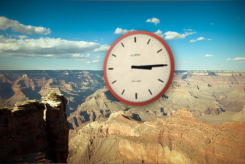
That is 3 h 15 min
